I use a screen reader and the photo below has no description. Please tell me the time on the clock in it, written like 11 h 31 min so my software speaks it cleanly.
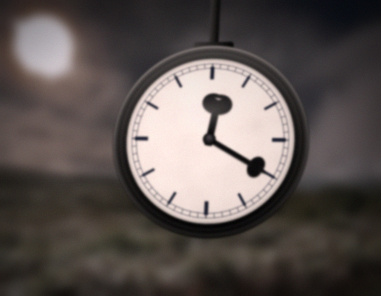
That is 12 h 20 min
